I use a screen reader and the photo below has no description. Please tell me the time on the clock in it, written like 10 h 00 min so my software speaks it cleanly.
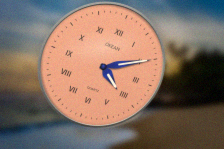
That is 4 h 10 min
